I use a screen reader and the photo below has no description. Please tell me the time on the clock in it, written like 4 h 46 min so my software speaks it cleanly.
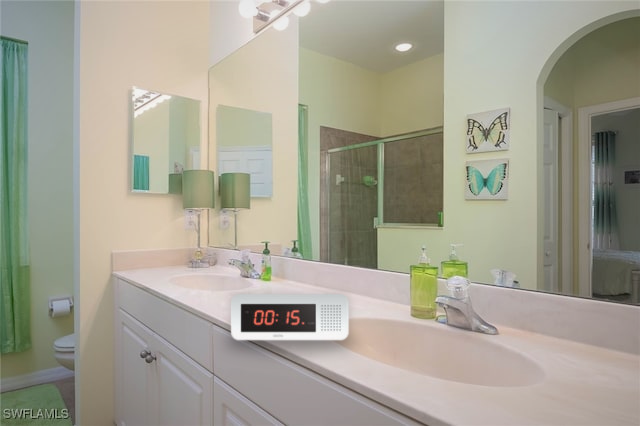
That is 0 h 15 min
